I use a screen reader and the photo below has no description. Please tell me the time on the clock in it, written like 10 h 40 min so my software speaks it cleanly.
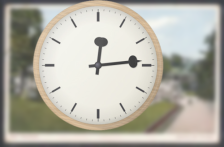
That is 12 h 14 min
